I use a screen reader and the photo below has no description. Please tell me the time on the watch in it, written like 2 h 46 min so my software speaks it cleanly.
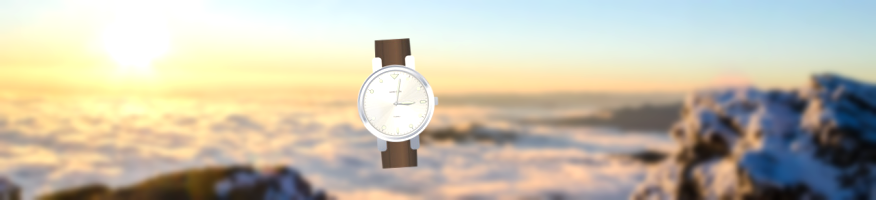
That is 3 h 02 min
